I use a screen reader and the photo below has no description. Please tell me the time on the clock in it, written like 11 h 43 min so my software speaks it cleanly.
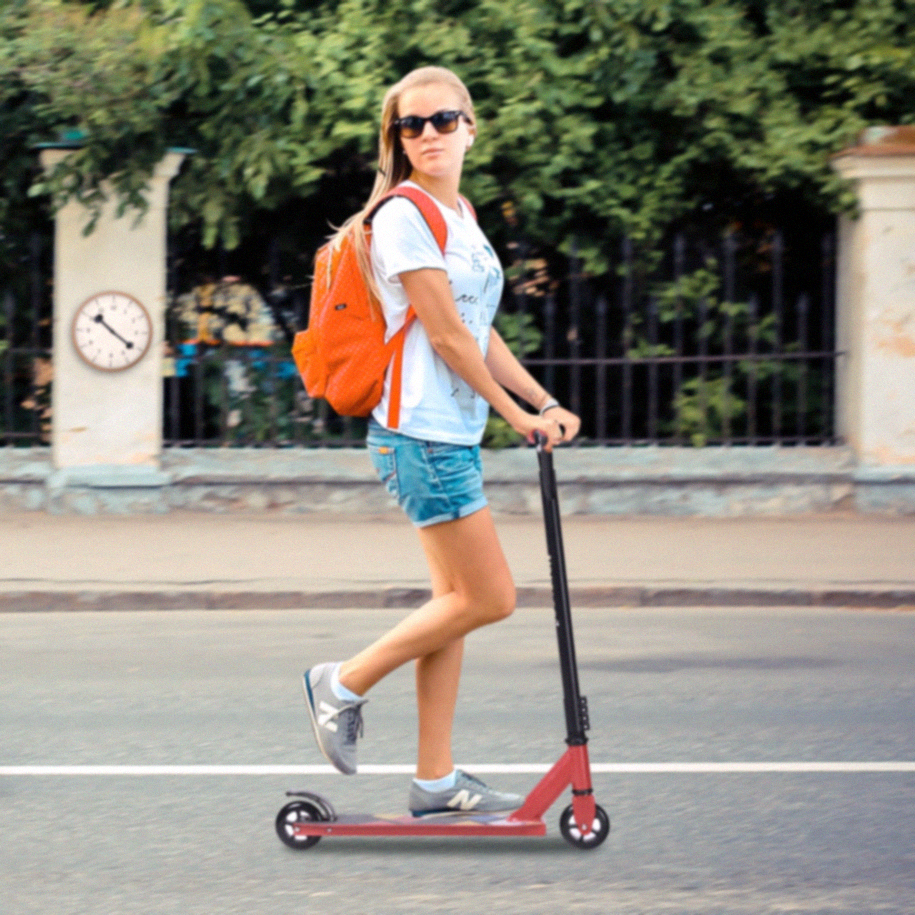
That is 10 h 21 min
